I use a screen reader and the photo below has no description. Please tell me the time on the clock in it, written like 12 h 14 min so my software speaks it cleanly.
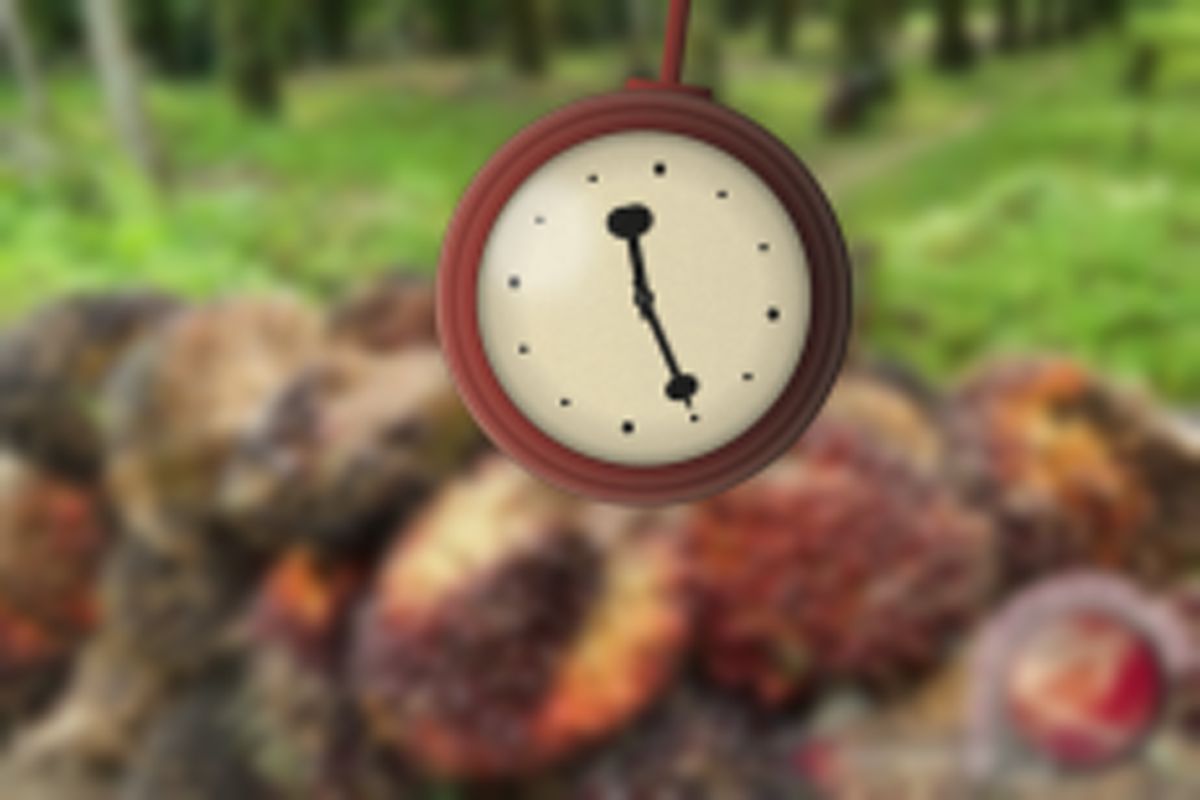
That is 11 h 25 min
